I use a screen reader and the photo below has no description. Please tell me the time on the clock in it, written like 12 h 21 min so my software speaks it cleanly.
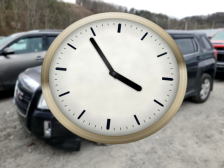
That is 3 h 54 min
